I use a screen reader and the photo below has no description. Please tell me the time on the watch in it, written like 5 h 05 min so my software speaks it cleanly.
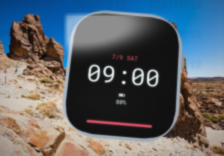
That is 9 h 00 min
